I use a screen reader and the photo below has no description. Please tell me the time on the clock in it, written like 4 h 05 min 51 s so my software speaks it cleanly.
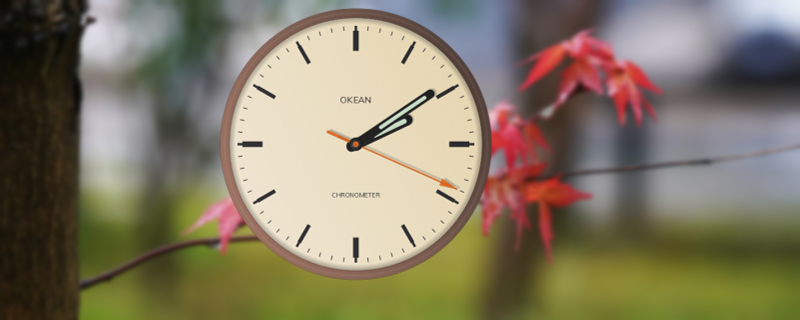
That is 2 h 09 min 19 s
